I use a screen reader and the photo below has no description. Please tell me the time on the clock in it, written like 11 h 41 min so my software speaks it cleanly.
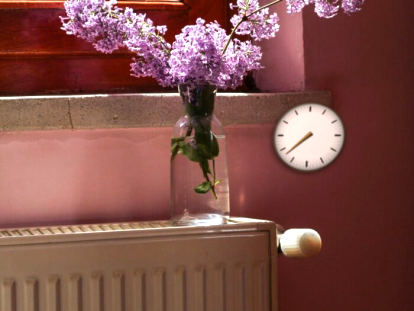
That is 7 h 38 min
